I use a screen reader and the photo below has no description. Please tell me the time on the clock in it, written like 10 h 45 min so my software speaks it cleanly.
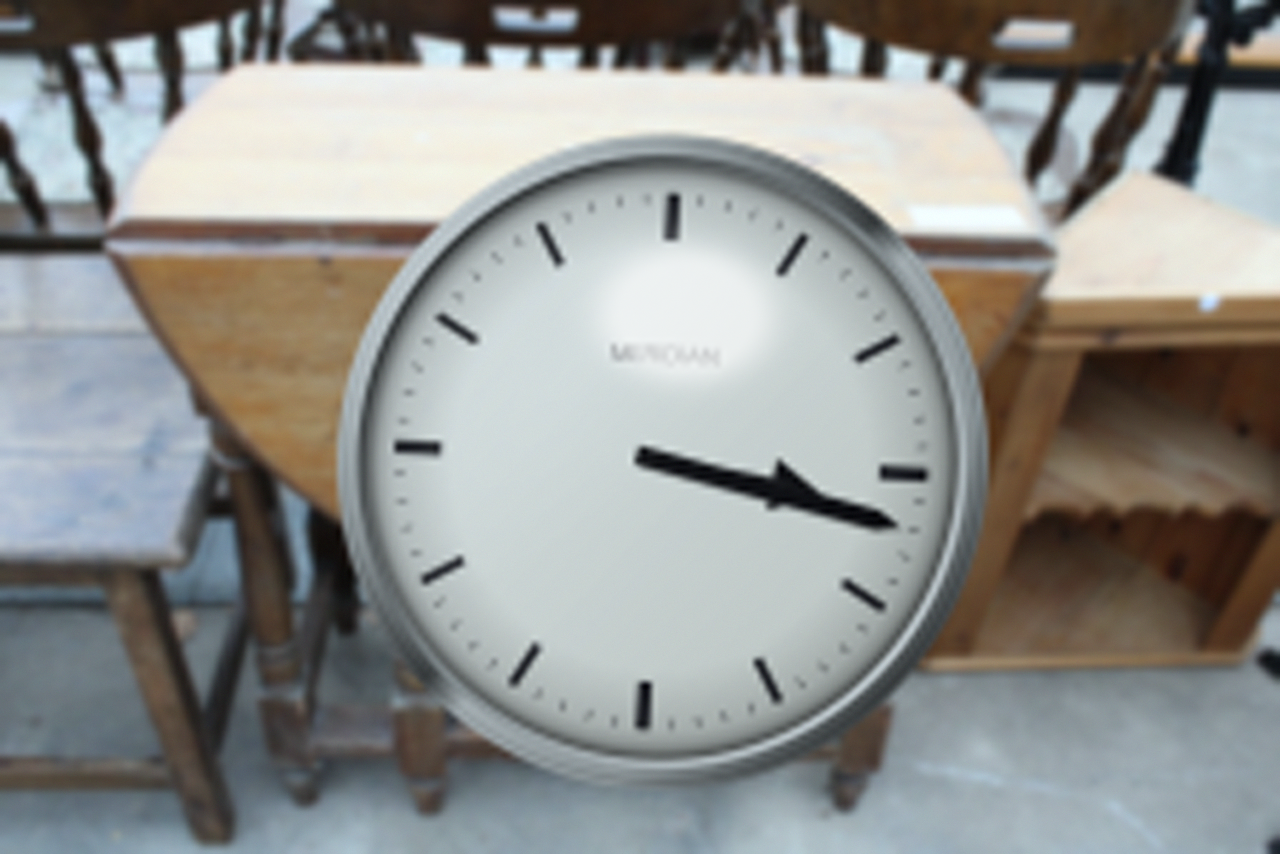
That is 3 h 17 min
